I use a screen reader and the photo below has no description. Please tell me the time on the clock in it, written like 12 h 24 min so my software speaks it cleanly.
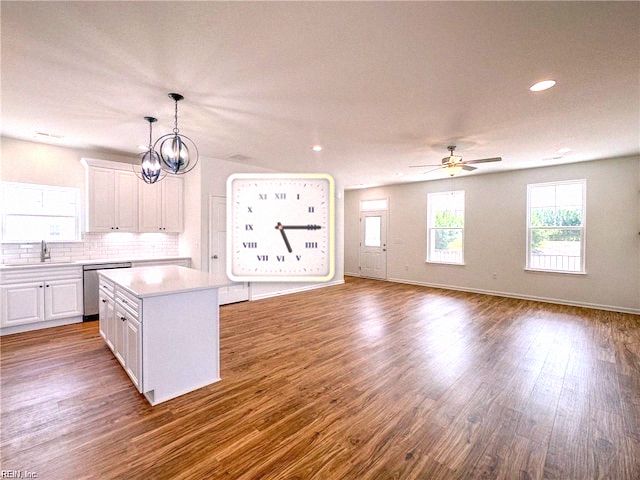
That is 5 h 15 min
